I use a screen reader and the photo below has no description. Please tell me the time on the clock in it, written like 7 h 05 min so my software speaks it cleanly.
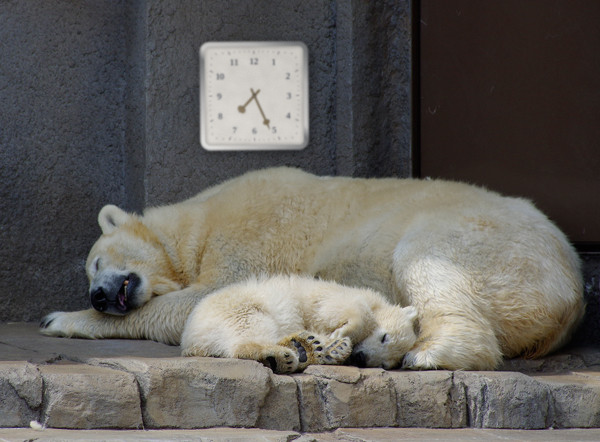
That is 7 h 26 min
